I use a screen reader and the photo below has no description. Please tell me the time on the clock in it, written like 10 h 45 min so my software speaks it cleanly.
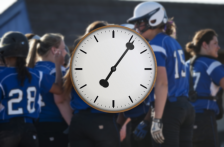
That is 7 h 06 min
